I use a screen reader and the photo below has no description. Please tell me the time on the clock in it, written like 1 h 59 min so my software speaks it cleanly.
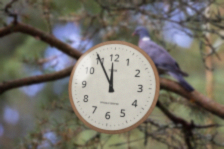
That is 11 h 55 min
